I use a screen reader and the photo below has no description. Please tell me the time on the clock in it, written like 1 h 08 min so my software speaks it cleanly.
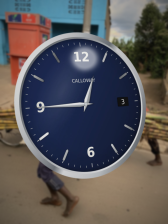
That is 12 h 45 min
